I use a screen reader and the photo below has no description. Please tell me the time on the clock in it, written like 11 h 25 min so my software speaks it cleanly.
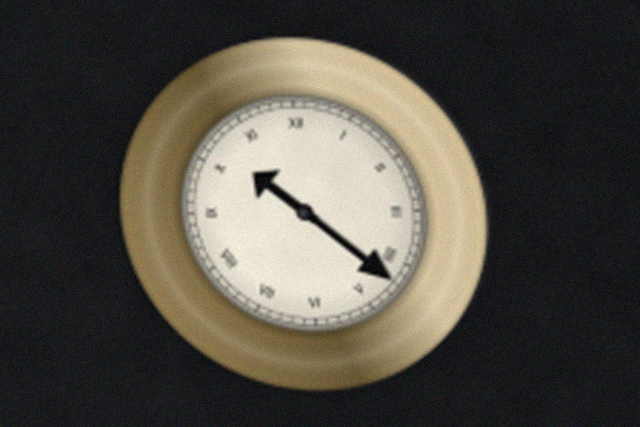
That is 10 h 22 min
